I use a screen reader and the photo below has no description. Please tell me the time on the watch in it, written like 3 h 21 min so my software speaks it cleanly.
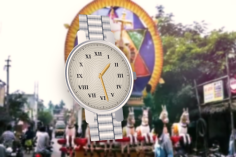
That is 1 h 28 min
